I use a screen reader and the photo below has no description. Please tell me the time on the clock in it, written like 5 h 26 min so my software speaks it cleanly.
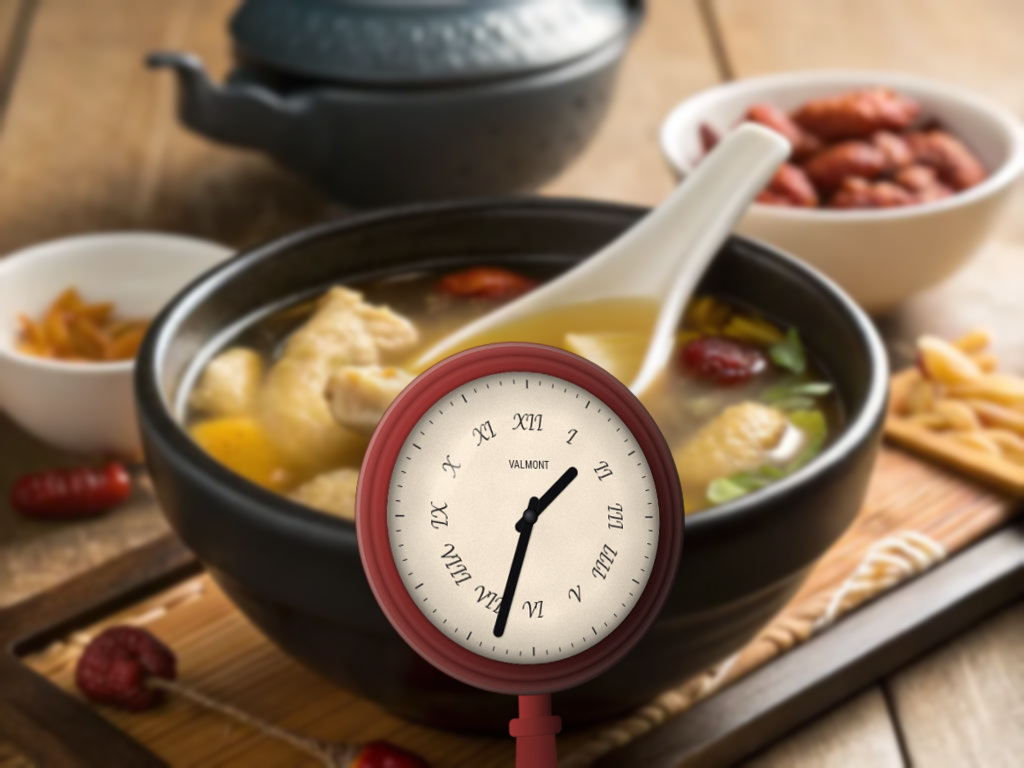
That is 1 h 33 min
